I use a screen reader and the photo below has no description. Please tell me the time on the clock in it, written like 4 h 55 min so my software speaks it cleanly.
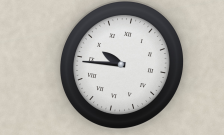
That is 9 h 44 min
